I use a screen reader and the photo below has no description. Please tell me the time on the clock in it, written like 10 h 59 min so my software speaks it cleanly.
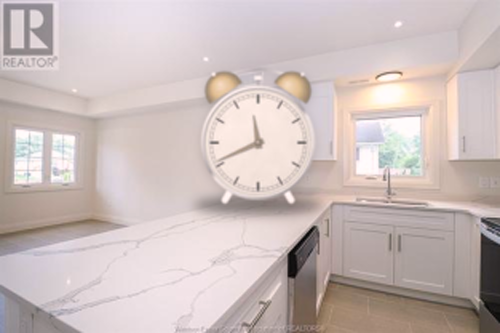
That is 11 h 41 min
